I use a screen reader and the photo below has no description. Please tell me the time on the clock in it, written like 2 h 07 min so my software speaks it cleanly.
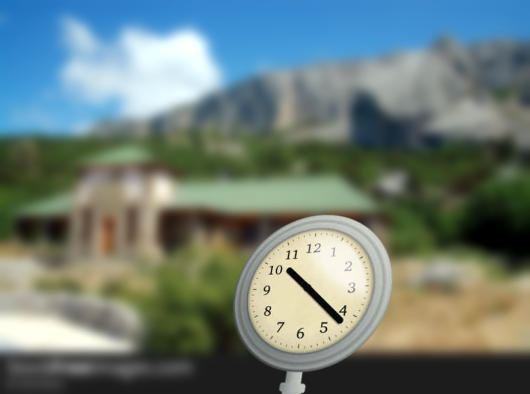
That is 10 h 22 min
